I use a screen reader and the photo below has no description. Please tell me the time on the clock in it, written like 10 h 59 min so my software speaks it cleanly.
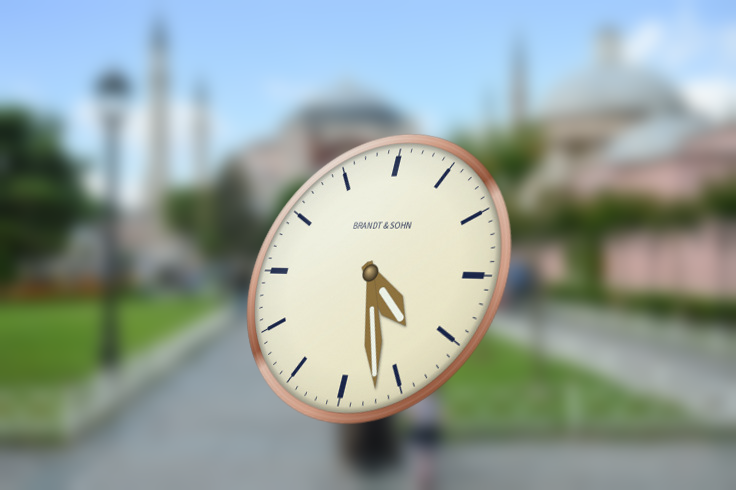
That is 4 h 27 min
